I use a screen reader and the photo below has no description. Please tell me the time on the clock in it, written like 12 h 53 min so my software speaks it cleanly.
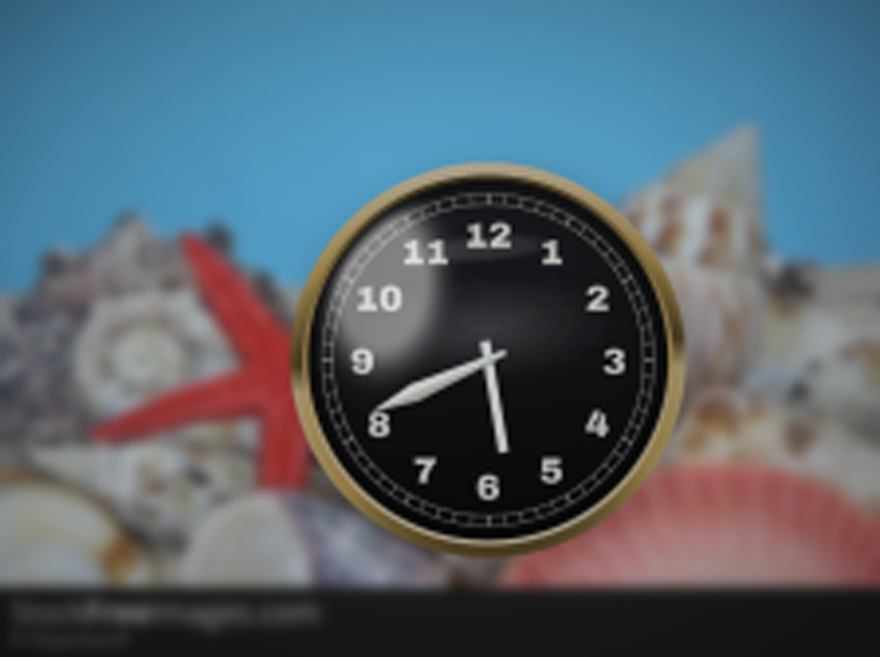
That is 5 h 41 min
